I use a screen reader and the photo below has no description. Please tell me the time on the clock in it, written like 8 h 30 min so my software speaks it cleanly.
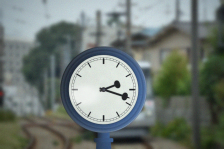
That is 2 h 18 min
